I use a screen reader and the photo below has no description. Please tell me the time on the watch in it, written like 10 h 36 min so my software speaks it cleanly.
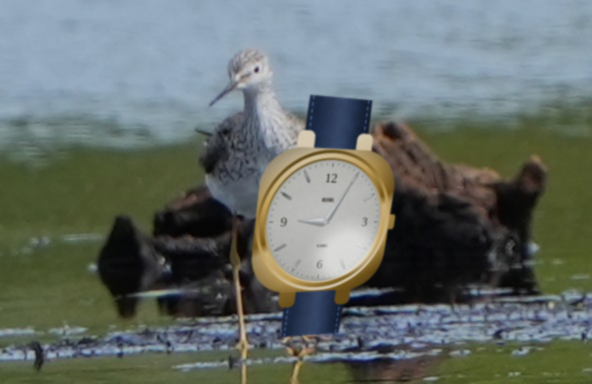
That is 9 h 05 min
